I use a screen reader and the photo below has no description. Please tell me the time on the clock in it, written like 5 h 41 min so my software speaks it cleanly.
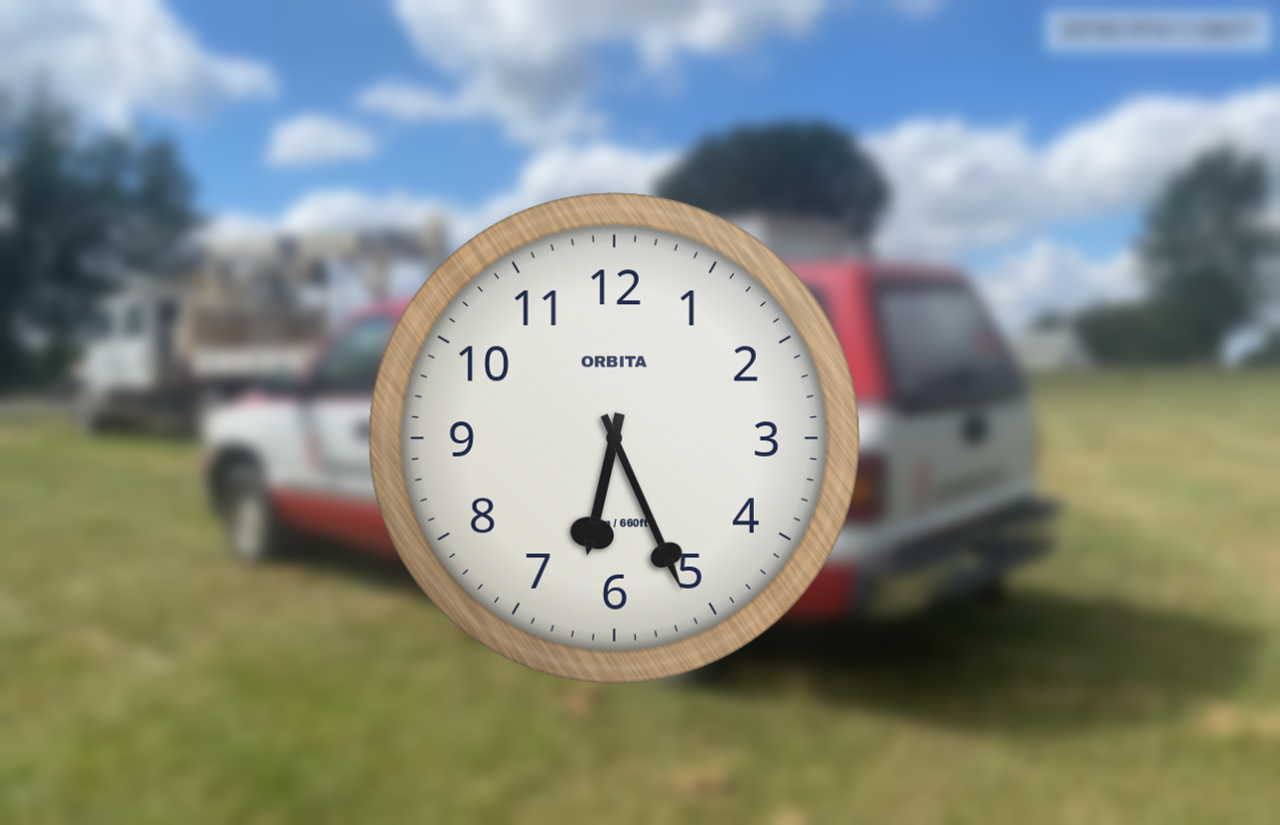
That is 6 h 26 min
